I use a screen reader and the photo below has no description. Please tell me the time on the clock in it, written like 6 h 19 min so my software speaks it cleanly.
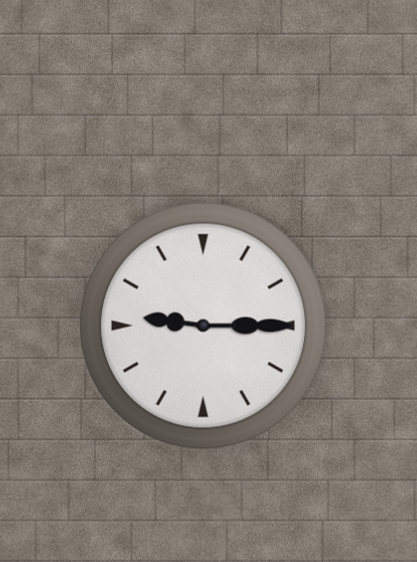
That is 9 h 15 min
